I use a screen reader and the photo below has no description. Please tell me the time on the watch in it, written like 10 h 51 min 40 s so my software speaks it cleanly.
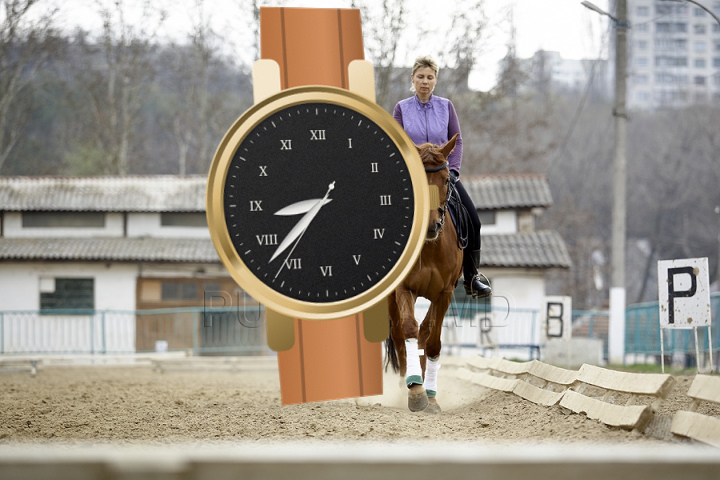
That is 8 h 37 min 36 s
